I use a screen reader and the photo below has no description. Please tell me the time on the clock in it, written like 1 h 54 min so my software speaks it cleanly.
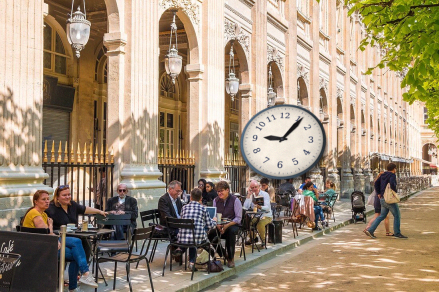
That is 9 h 06 min
